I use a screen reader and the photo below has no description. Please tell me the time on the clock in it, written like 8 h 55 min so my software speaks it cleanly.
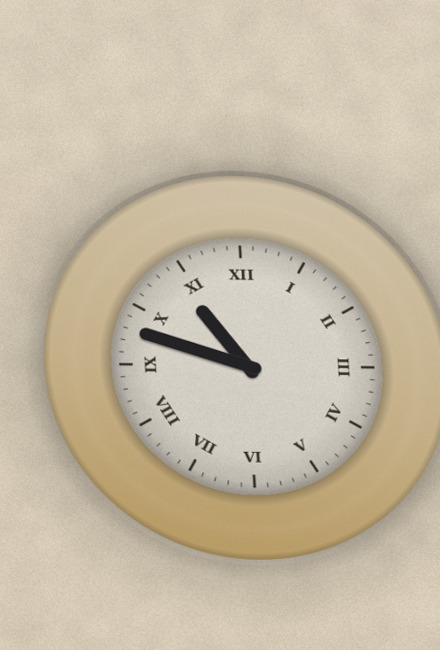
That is 10 h 48 min
